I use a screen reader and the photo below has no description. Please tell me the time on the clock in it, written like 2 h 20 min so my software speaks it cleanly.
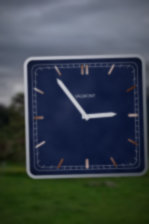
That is 2 h 54 min
